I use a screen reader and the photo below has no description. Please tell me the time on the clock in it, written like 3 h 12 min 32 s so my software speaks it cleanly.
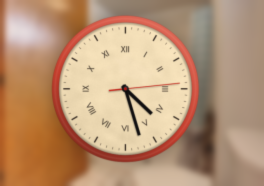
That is 4 h 27 min 14 s
